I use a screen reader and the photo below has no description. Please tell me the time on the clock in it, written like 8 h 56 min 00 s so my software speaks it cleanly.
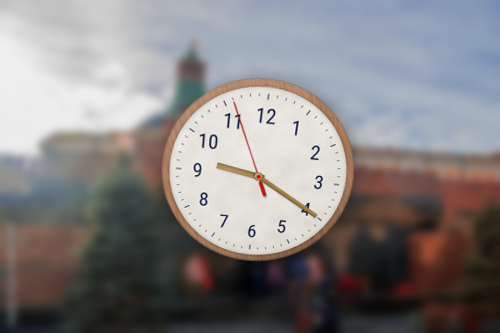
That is 9 h 19 min 56 s
